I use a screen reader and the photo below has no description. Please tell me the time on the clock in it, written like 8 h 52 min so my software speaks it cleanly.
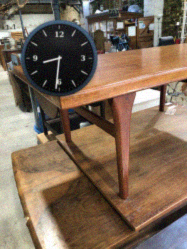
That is 8 h 31 min
